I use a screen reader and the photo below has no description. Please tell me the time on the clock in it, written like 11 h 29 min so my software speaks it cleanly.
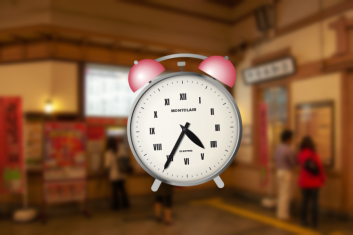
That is 4 h 35 min
